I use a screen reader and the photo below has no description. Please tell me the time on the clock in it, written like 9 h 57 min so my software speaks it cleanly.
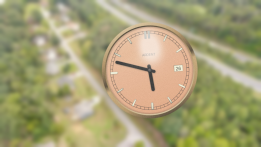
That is 5 h 48 min
